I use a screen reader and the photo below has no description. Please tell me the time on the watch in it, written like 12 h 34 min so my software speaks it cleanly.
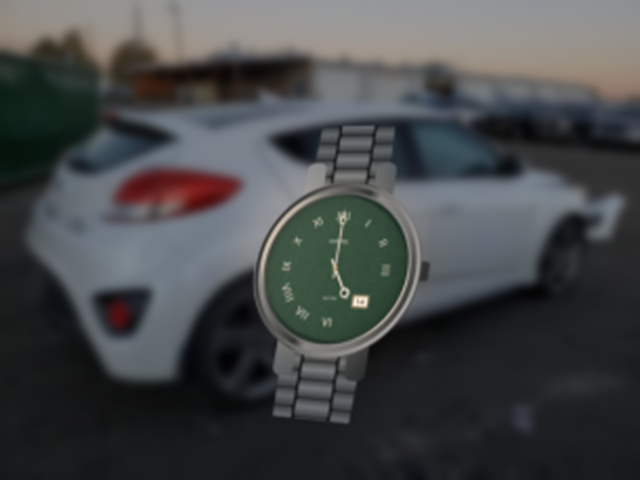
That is 5 h 00 min
